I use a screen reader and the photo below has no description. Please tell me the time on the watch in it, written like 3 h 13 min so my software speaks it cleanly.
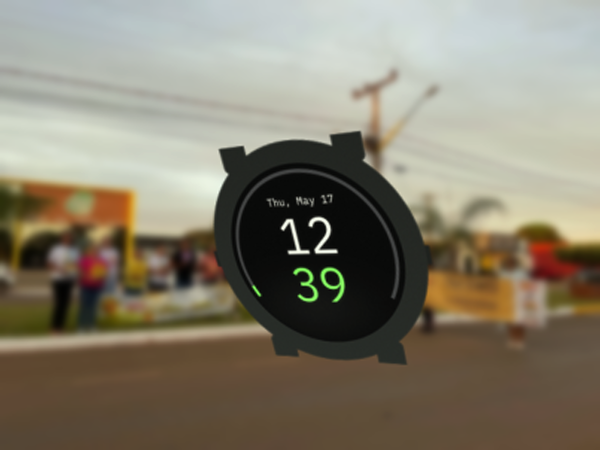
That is 12 h 39 min
